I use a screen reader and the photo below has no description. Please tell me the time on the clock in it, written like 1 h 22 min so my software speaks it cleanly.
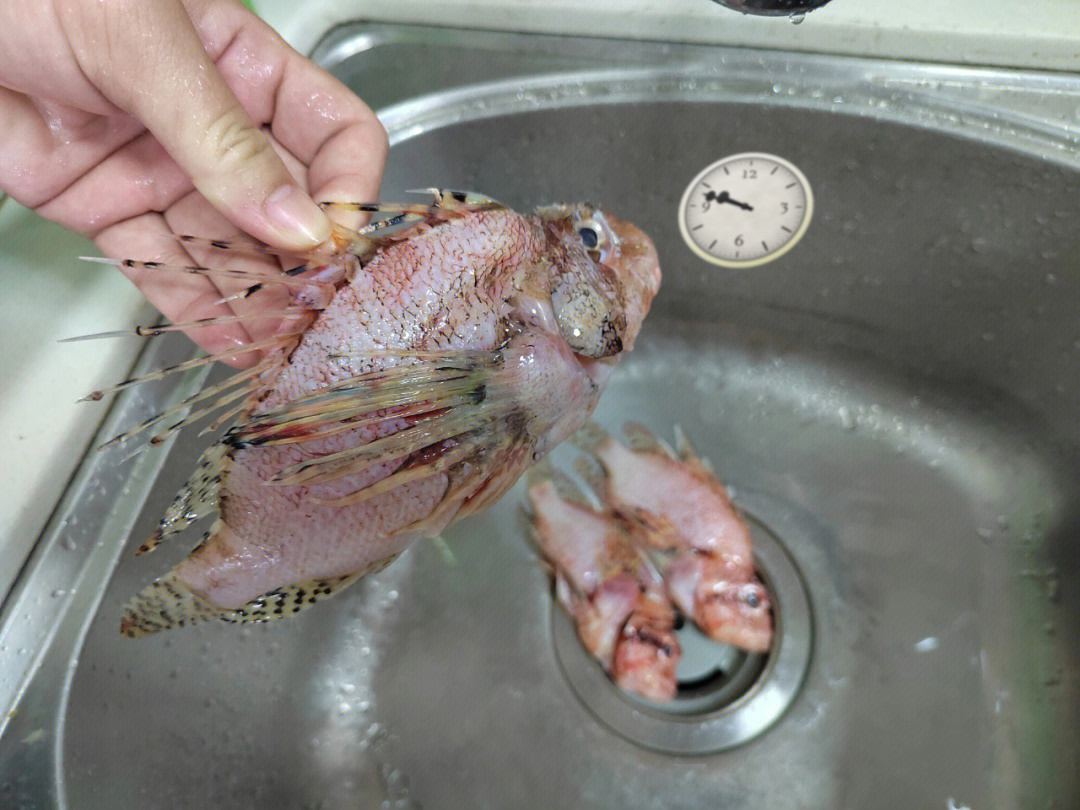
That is 9 h 48 min
